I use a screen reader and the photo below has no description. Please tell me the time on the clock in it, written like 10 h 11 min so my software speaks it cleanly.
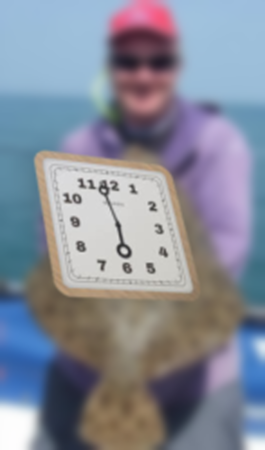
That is 5 h 58 min
